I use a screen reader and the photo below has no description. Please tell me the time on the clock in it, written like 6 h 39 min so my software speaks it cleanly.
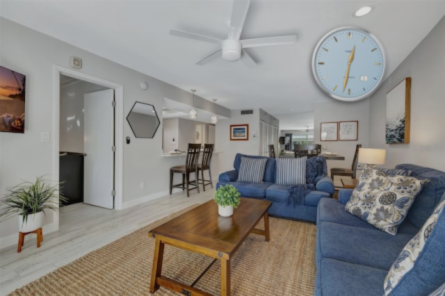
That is 12 h 32 min
